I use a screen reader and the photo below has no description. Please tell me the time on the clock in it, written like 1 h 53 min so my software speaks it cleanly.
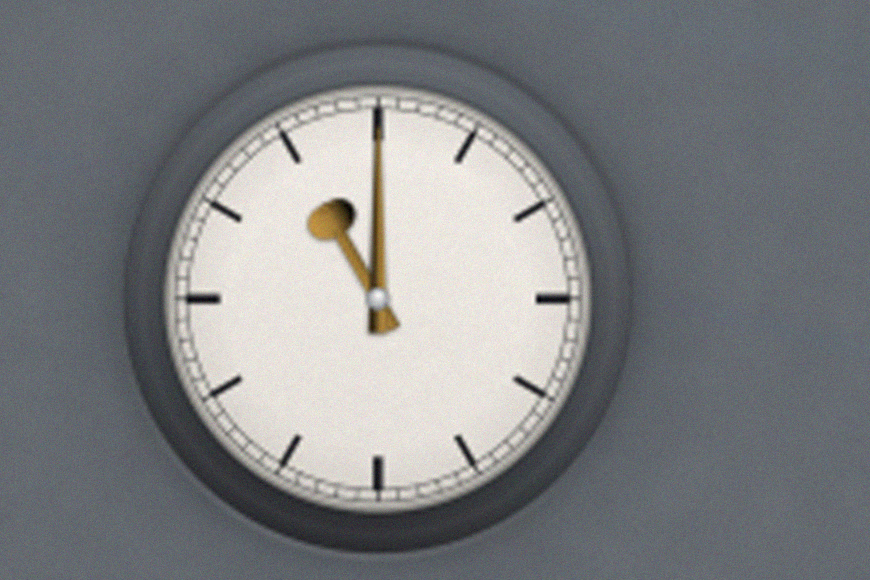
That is 11 h 00 min
